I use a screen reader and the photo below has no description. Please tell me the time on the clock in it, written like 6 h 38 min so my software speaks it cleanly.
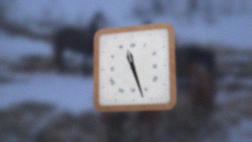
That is 11 h 27 min
